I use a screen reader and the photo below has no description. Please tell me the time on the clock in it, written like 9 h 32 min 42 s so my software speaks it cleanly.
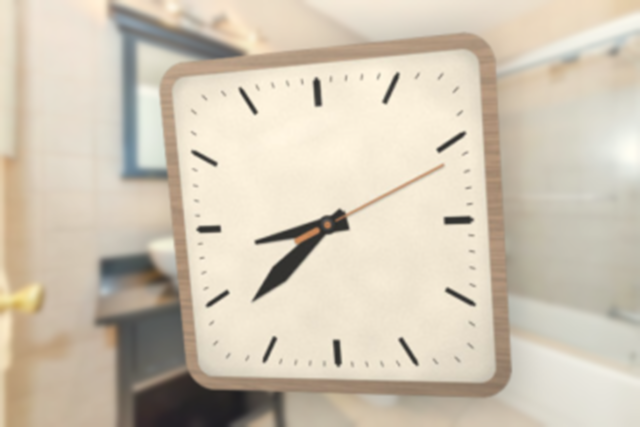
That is 8 h 38 min 11 s
